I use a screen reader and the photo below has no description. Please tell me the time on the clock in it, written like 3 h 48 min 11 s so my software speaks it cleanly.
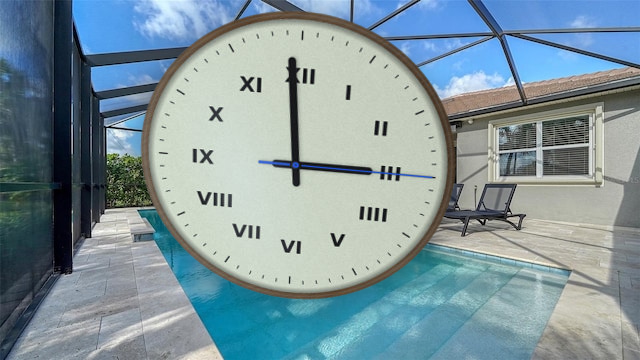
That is 2 h 59 min 15 s
